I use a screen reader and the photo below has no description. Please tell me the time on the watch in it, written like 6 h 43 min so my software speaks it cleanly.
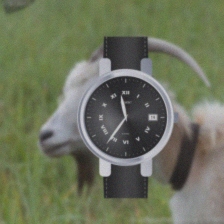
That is 11 h 36 min
